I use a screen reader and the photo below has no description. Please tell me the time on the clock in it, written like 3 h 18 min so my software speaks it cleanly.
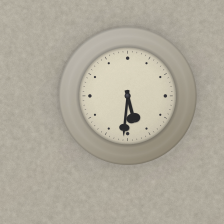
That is 5 h 31 min
